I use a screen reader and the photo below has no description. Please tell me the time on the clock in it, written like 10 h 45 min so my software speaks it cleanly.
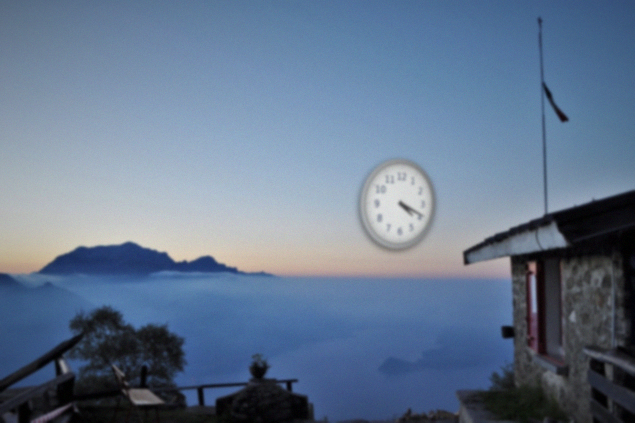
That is 4 h 19 min
